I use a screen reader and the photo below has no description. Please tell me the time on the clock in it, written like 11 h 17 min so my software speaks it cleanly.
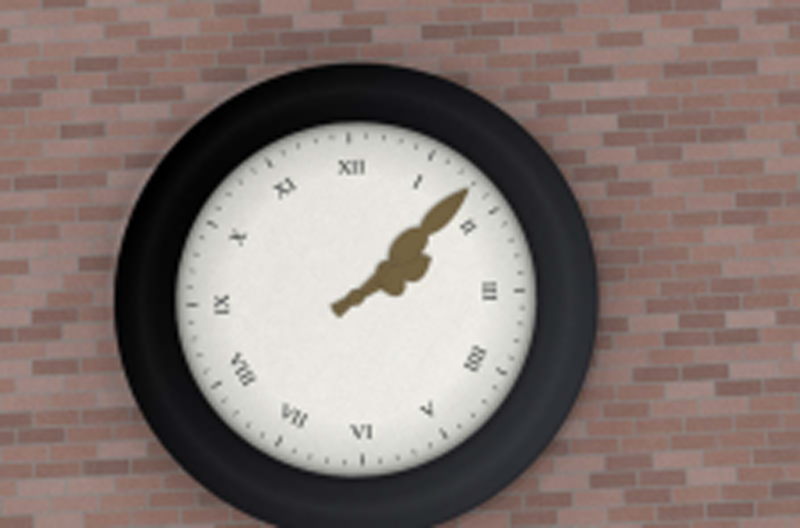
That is 2 h 08 min
